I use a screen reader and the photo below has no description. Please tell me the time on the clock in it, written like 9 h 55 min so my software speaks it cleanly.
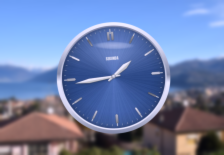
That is 1 h 44 min
